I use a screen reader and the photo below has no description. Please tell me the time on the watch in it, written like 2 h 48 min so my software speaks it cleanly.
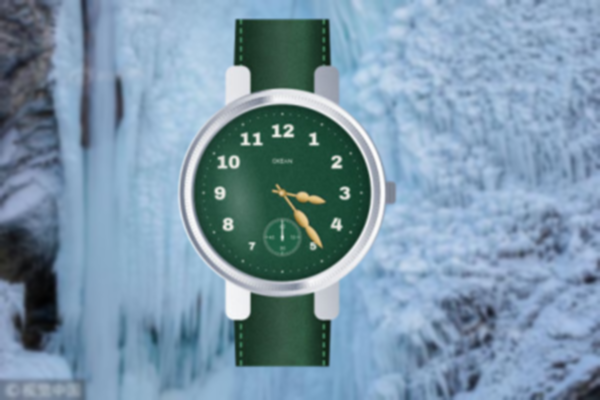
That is 3 h 24 min
